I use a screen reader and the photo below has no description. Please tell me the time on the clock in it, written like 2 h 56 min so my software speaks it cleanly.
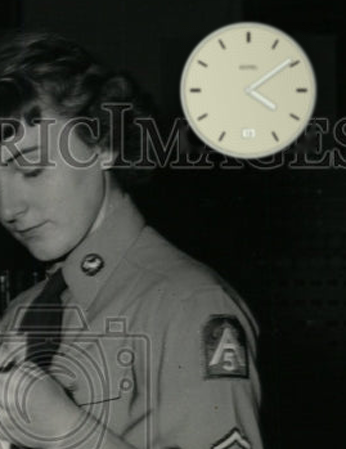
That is 4 h 09 min
